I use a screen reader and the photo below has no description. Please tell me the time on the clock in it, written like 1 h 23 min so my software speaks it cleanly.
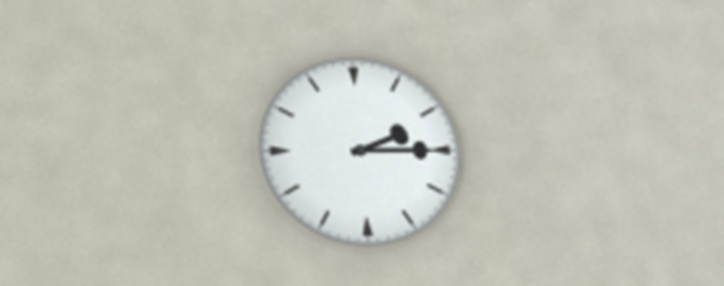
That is 2 h 15 min
